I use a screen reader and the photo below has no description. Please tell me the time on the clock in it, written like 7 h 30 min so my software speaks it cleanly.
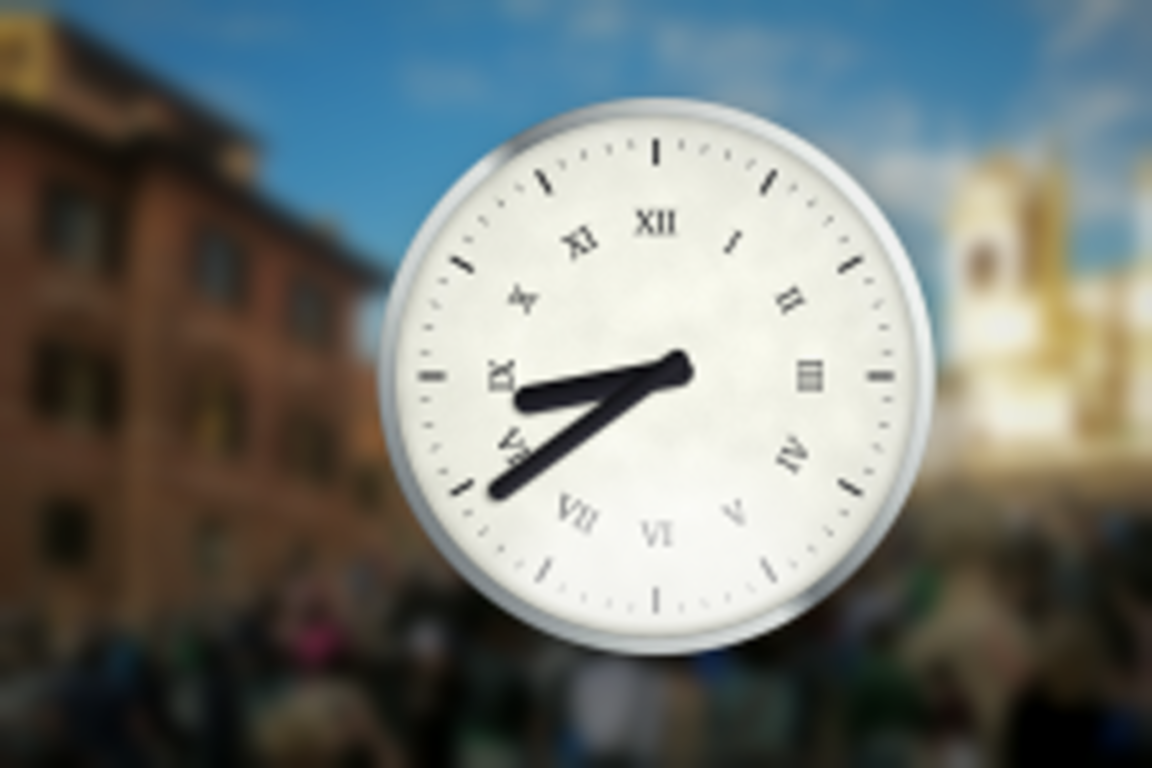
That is 8 h 39 min
